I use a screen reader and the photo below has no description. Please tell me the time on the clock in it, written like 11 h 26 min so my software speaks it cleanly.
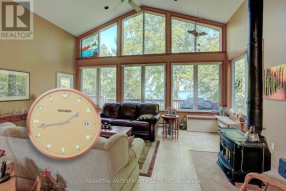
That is 1 h 43 min
